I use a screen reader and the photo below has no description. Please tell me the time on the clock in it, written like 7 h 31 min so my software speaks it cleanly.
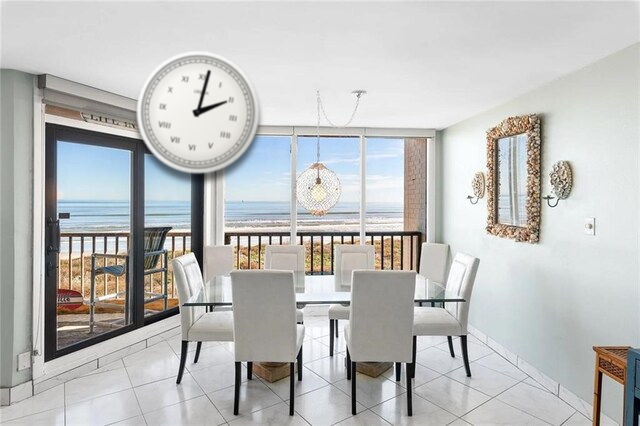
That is 2 h 01 min
